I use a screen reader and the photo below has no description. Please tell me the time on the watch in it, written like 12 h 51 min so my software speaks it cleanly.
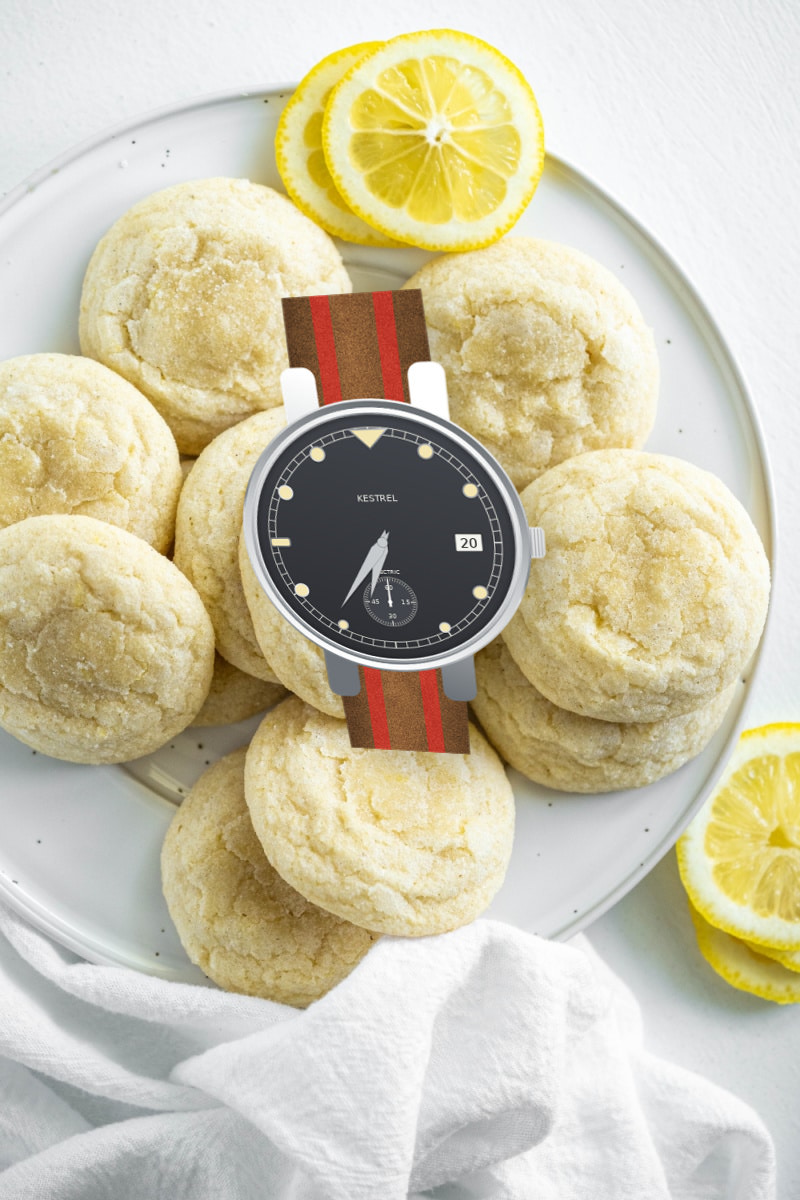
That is 6 h 36 min
